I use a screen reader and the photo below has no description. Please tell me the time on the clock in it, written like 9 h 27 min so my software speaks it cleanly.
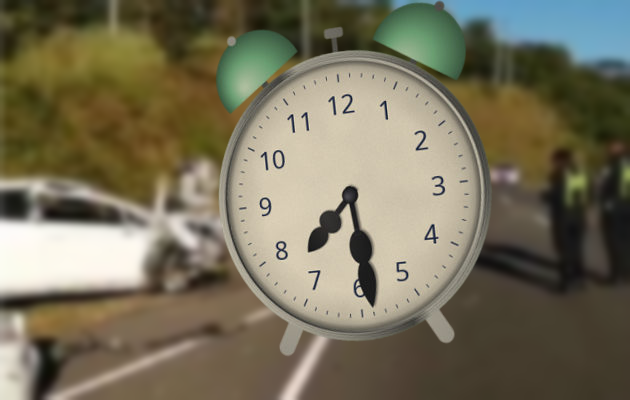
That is 7 h 29 min
